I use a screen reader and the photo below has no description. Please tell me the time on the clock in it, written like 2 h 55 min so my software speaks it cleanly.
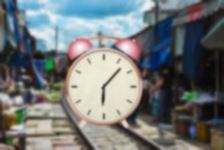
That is 6 h 07 min
